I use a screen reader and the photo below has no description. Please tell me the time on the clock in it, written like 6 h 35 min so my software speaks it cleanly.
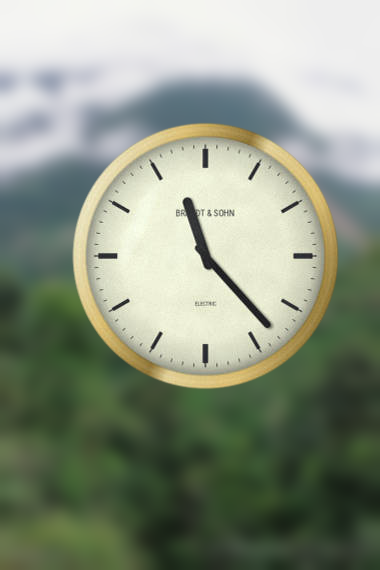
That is 11 h 23 min
